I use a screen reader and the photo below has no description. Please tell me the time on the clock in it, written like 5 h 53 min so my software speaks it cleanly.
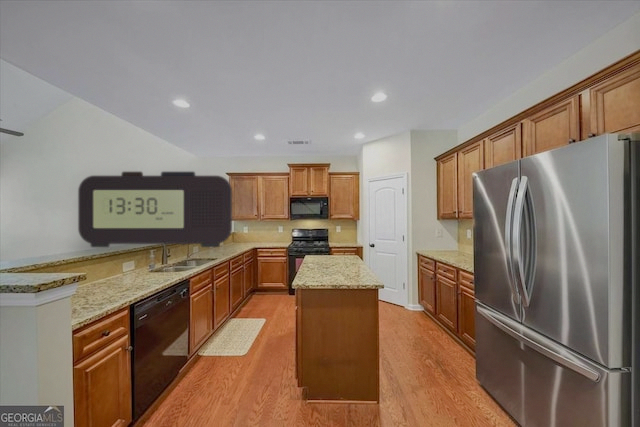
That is 13 h 30 min
